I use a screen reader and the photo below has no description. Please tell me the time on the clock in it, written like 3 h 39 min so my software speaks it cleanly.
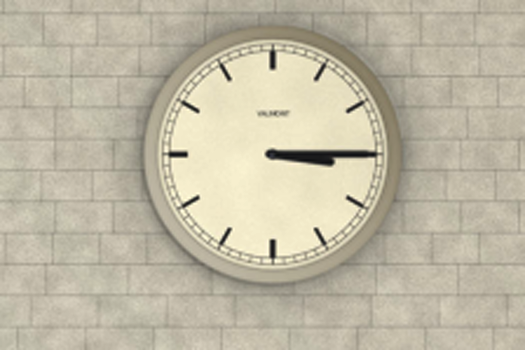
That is 3 h 15 min
